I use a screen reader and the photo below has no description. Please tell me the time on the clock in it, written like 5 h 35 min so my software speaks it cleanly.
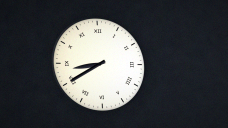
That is 8 h 40 min
